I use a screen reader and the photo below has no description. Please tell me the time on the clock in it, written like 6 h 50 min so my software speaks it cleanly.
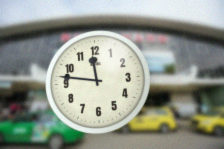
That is 11 h 47 min
